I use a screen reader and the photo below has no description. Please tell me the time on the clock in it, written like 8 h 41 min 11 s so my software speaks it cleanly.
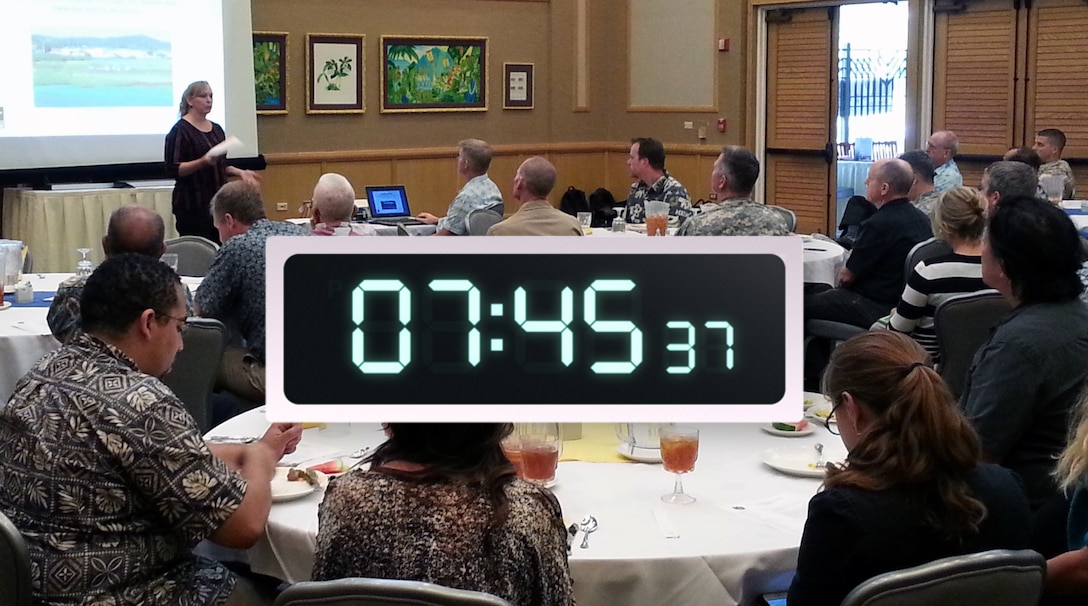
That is 7 h 45 min 37 s
